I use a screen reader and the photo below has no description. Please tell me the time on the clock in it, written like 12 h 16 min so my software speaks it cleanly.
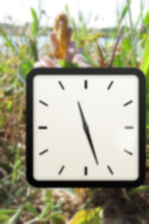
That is 11 h 27 min
